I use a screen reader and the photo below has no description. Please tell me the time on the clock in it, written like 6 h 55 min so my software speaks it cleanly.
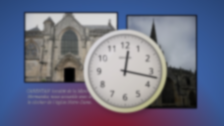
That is 12 h 17 min
